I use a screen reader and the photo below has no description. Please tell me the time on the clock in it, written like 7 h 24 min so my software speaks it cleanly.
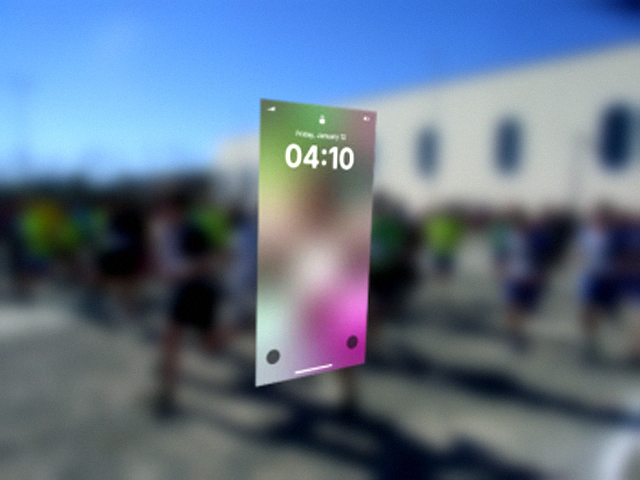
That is 4 h 10 min
